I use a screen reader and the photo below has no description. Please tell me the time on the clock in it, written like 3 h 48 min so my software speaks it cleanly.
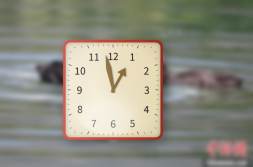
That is 12 h 58 min
